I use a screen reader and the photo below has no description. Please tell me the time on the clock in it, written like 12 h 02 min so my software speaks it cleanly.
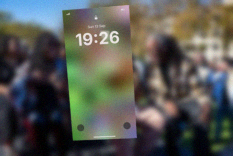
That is 19 h 26 min
